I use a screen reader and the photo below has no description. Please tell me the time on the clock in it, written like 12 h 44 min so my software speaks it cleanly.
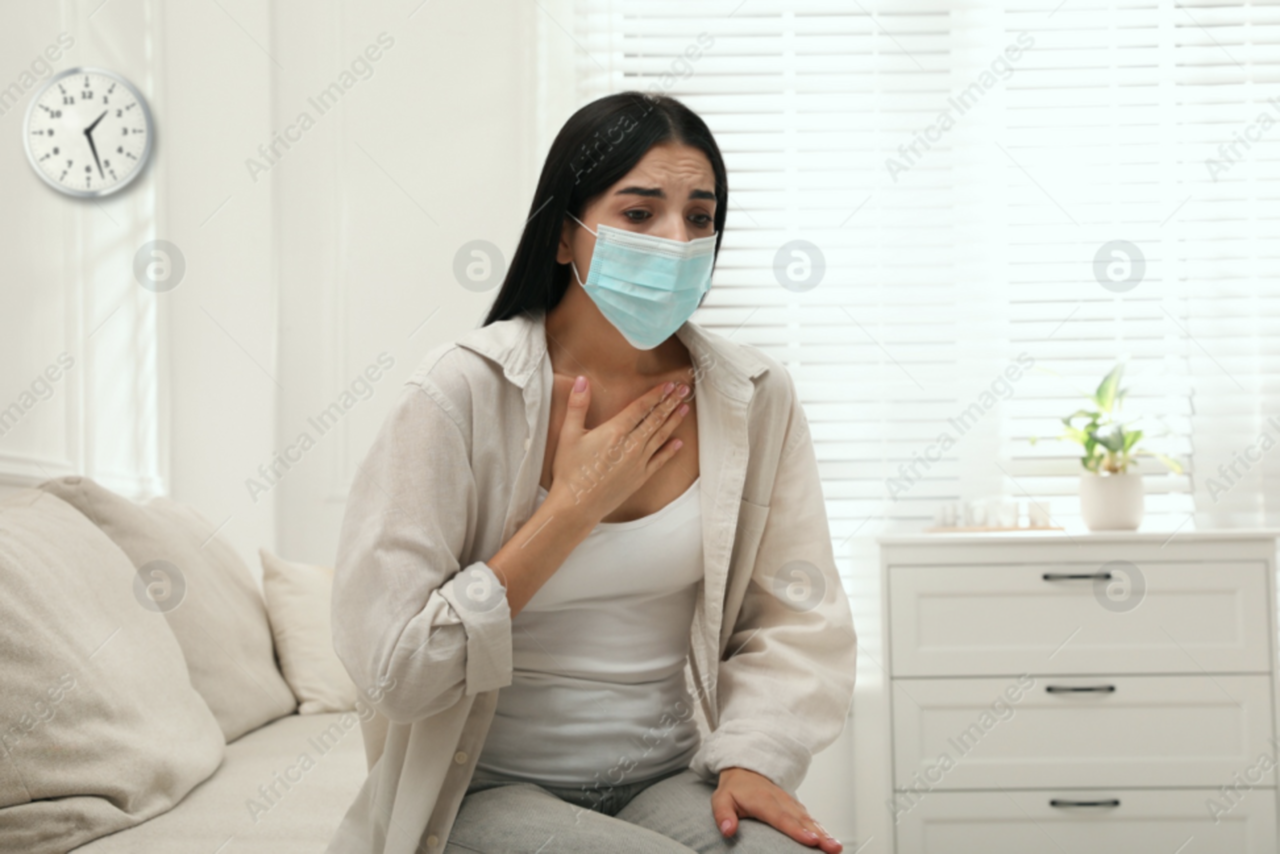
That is 1 h 27 min
